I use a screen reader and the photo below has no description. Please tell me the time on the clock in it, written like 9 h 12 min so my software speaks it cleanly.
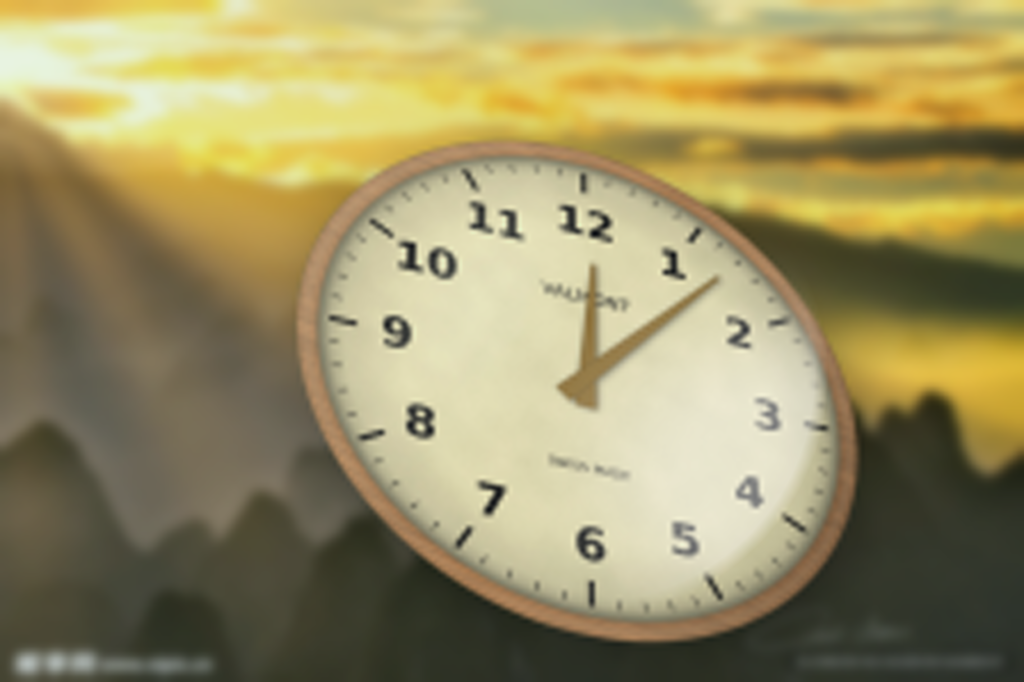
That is 12 h 07 min
